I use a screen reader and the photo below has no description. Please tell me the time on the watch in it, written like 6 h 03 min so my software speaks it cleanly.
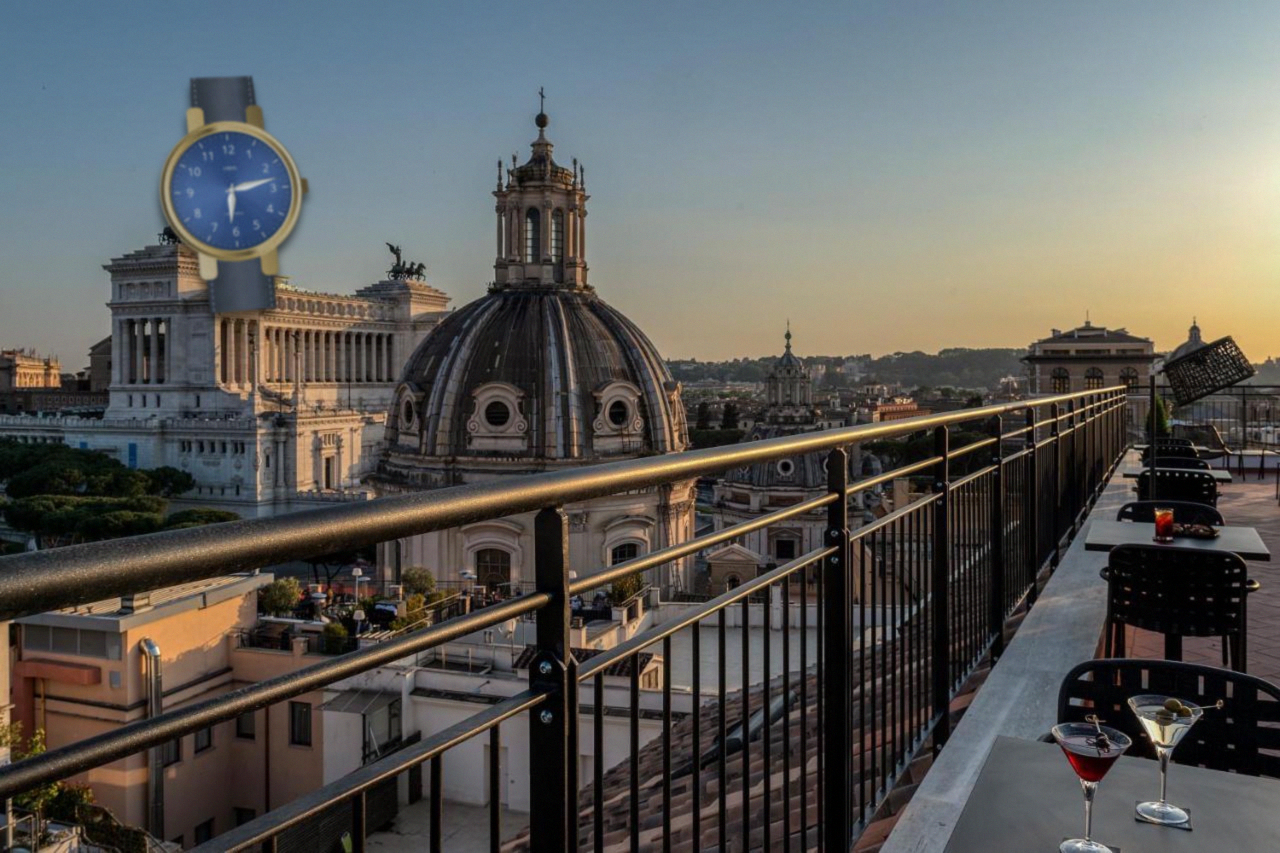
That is 6 h 13 min
